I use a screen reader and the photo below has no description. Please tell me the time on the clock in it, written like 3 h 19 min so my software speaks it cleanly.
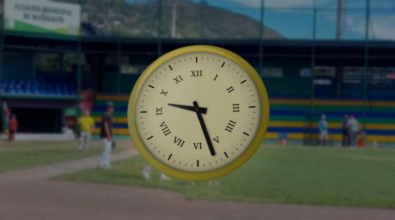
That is 9 h 27 min
